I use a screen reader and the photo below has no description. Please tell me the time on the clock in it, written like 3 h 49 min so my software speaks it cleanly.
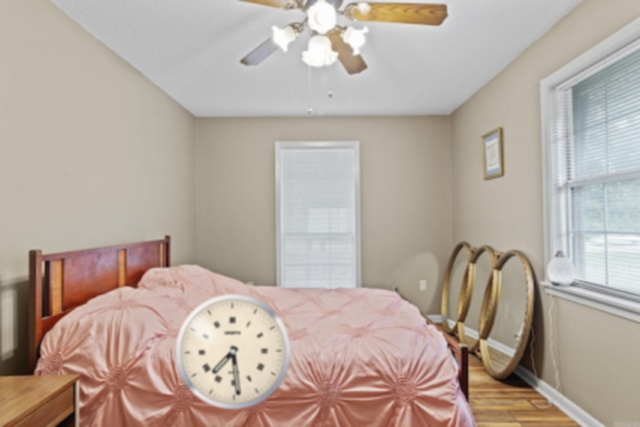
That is 7 h 29 min
